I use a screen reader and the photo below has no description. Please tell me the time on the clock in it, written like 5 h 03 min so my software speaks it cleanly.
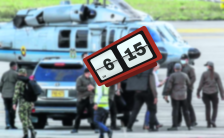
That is 6 h 15 min
